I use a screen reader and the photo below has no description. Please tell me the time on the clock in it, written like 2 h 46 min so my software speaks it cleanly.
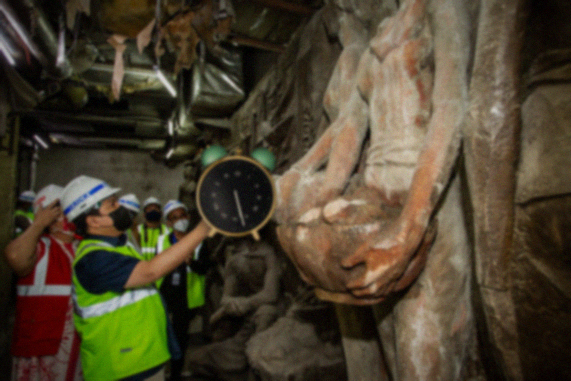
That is 5 h 27 min
